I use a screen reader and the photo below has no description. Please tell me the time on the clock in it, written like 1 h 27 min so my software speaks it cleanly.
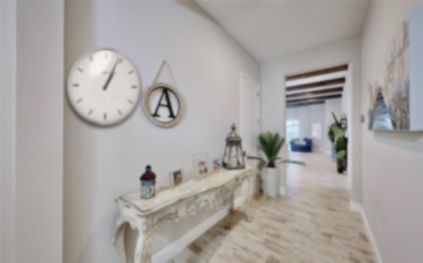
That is 1 h 04 min
